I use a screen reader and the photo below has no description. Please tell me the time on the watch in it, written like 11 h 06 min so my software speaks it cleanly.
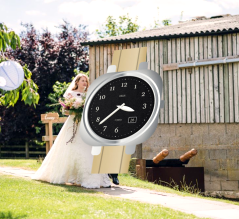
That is 3 h 38 min
